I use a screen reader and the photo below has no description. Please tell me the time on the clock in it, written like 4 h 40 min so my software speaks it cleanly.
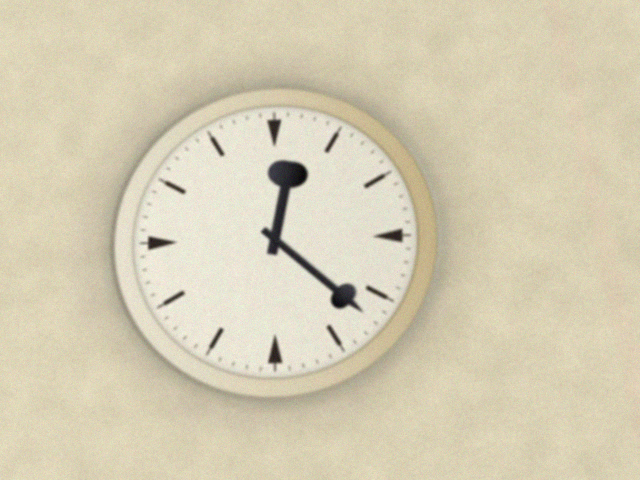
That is 12 h 22 min
